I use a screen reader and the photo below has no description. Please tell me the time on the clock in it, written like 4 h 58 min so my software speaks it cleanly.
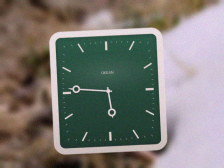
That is 5 h 46 min
